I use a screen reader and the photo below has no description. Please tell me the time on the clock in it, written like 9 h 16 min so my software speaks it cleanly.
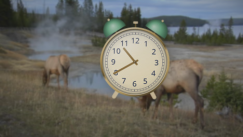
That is 10 h 40 min
